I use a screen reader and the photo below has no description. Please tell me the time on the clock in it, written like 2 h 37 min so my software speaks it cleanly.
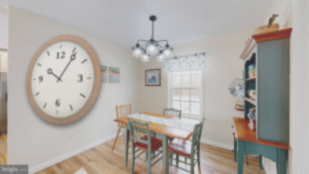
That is 10 h 06 min
